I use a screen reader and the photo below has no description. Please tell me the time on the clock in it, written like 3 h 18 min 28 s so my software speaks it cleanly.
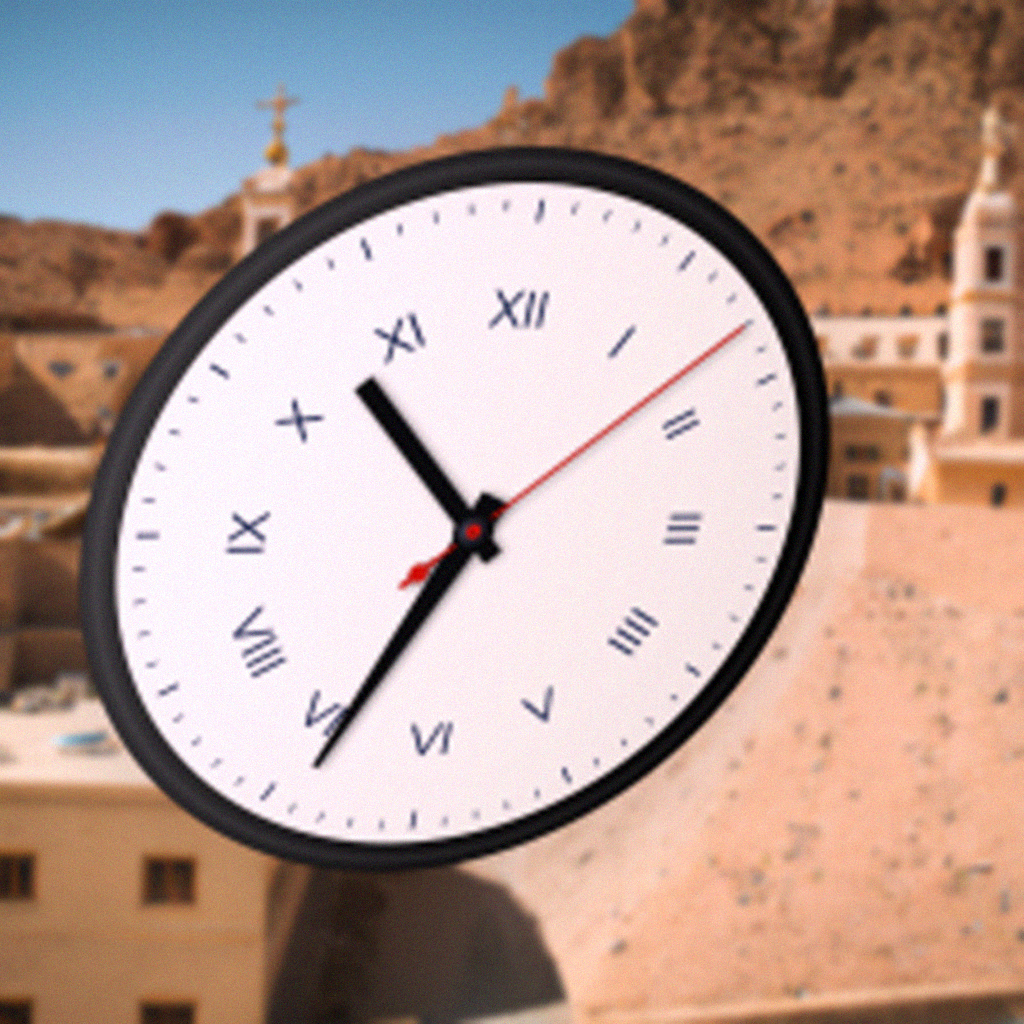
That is 10 h 34 min 08 s
